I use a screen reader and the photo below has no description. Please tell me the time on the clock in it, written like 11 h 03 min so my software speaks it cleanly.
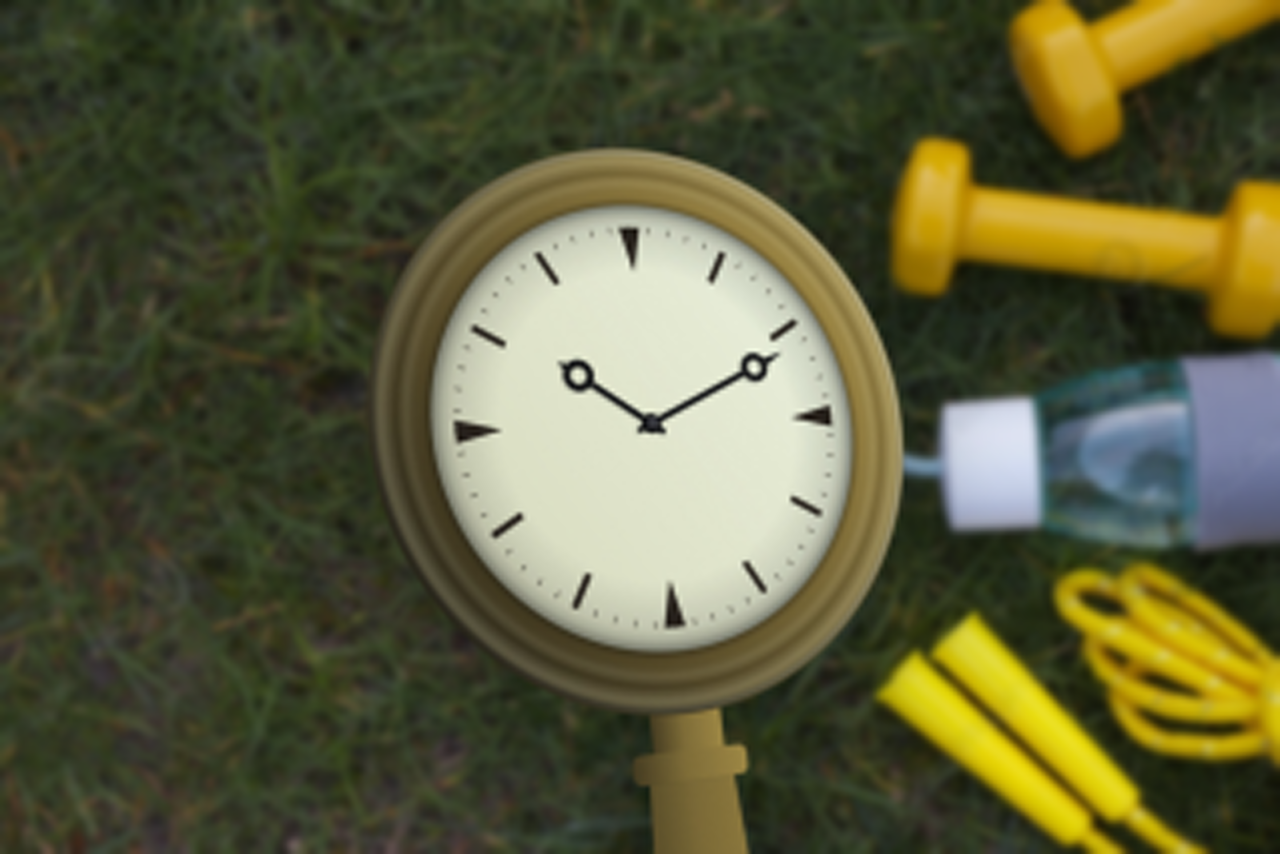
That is 10 h 11 min
